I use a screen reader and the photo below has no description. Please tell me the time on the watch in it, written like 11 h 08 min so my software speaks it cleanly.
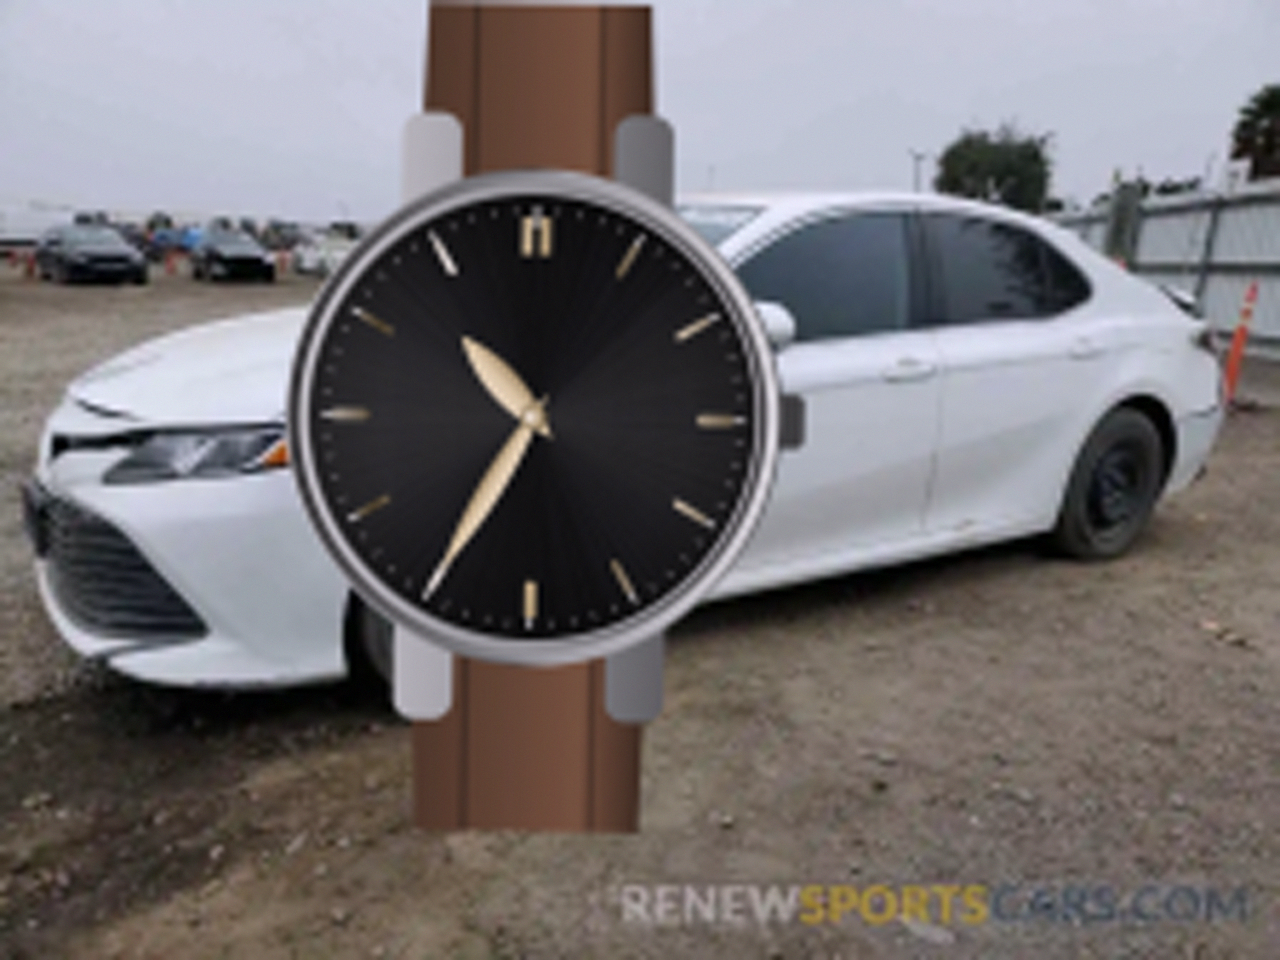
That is 10 h 35 min
